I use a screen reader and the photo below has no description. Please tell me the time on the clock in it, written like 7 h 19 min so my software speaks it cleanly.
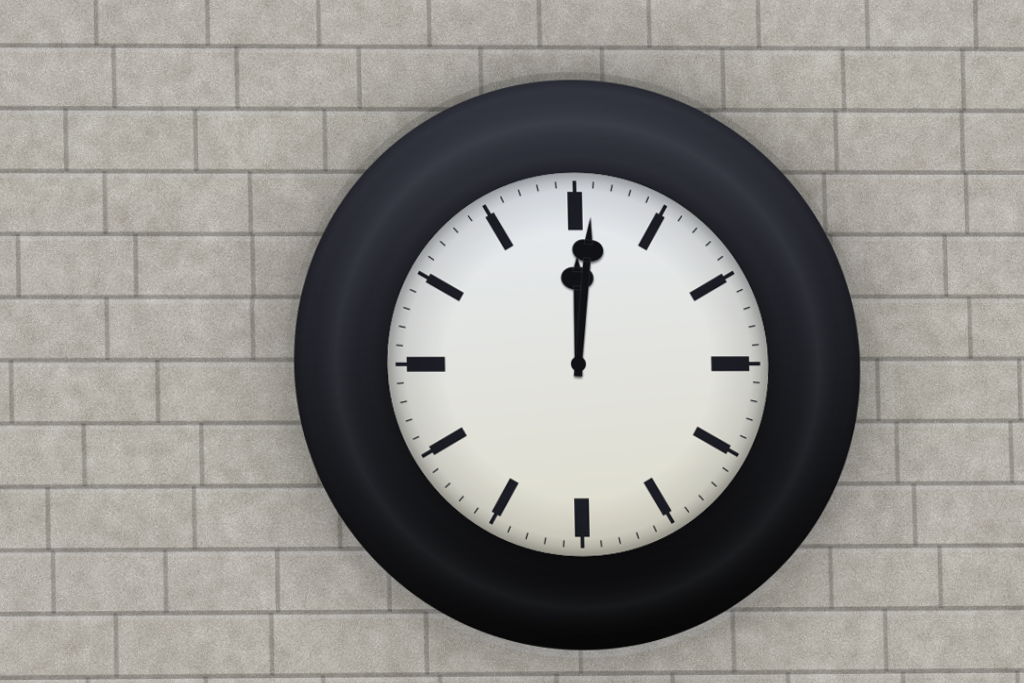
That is 12 h 01 min
